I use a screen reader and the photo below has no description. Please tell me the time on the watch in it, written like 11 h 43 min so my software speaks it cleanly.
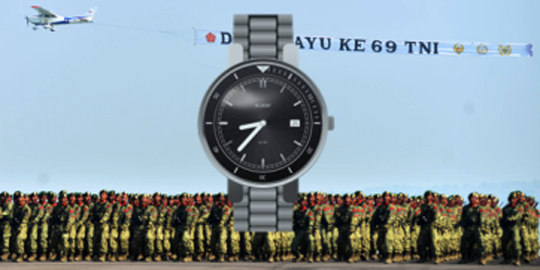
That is 8 h 37 min
